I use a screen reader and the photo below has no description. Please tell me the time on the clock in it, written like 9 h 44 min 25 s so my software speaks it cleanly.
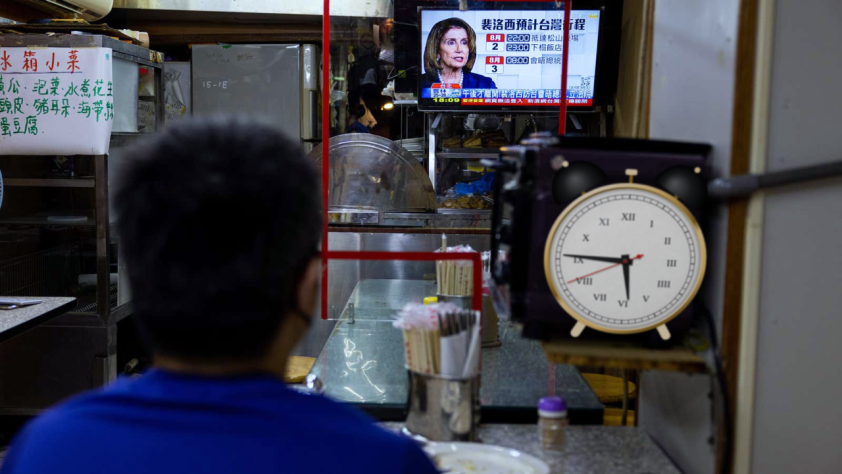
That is 5 h 45 min 41 s
